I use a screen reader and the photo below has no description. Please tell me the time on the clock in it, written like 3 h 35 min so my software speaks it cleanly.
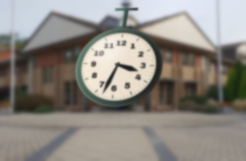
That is 3 h 33 min
